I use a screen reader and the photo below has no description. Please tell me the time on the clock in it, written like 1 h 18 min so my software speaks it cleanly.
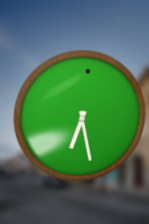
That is 6 h 27 min
